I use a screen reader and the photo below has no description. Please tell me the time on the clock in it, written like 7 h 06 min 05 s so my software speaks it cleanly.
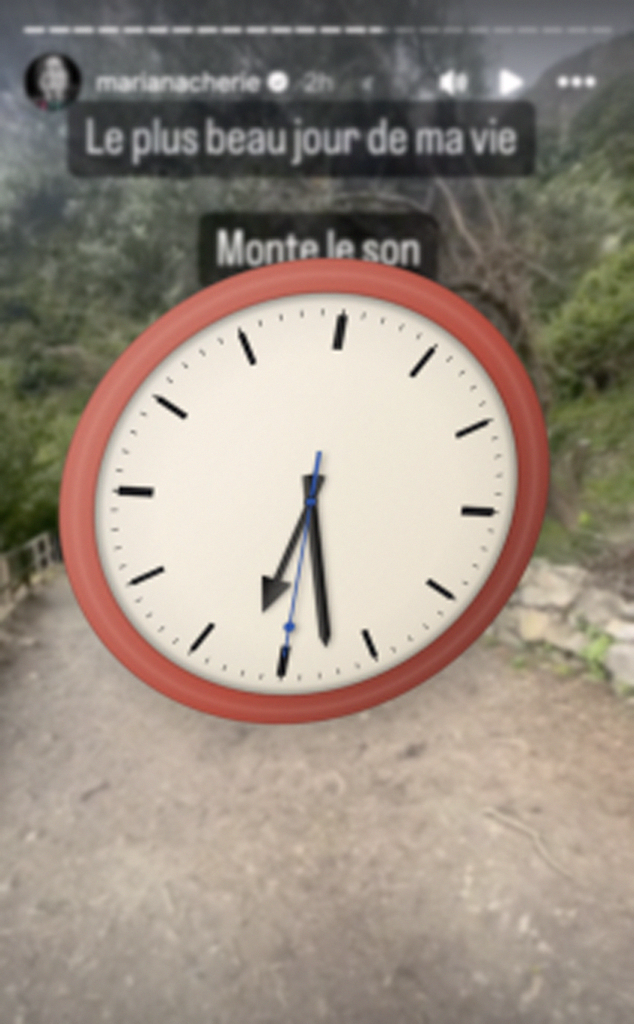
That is 6 h 27 min 30 s
